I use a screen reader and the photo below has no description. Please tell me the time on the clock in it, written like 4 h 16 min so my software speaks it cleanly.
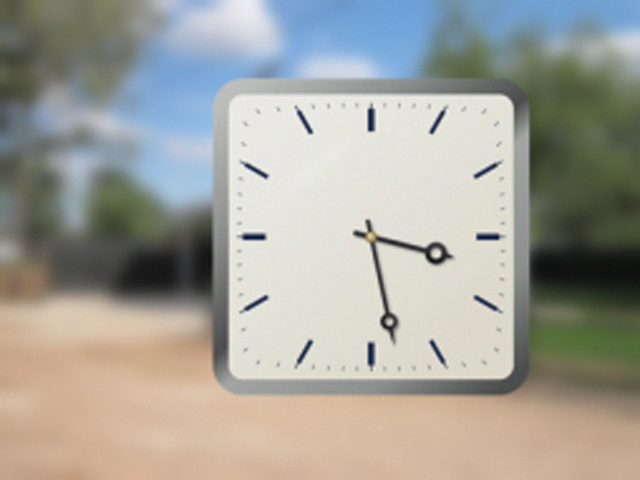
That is 3 h 28 min
